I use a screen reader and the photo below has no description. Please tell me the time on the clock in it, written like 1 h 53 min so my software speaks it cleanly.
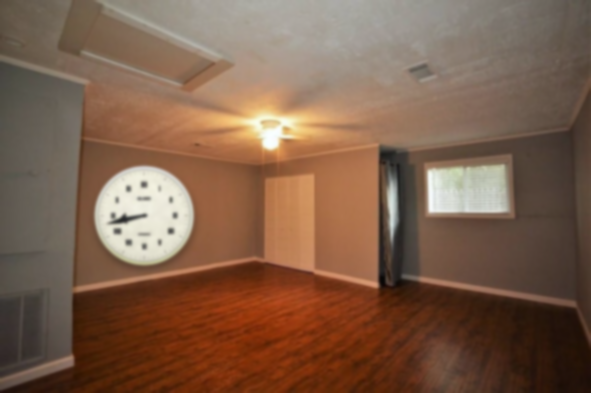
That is 8 h 43 min
